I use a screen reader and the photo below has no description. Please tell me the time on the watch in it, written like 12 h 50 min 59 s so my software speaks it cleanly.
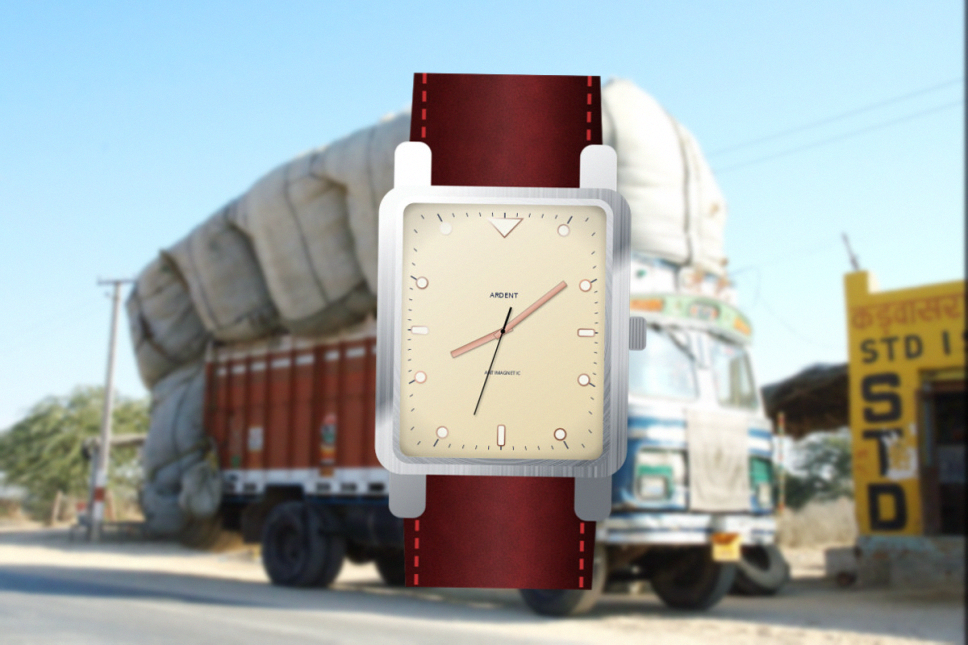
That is 8 h 08 min 33 s
